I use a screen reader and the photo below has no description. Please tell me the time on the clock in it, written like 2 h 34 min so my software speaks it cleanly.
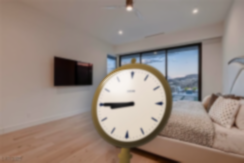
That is 8 h 45 min
